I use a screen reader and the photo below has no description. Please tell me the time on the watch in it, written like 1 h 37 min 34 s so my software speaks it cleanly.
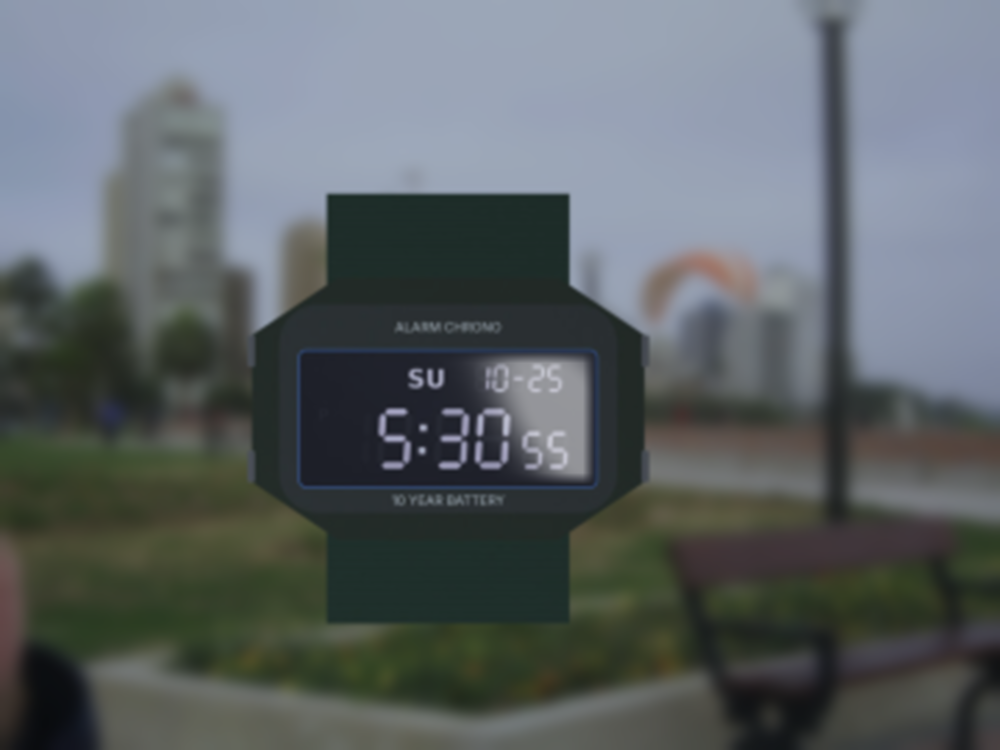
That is 5 h 30 min 55 s
